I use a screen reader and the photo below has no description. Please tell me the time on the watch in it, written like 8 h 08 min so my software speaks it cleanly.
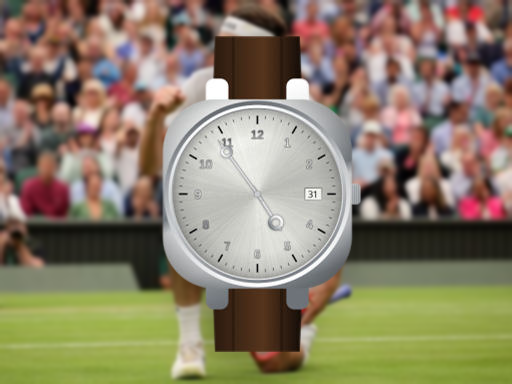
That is 4 h 54 min
